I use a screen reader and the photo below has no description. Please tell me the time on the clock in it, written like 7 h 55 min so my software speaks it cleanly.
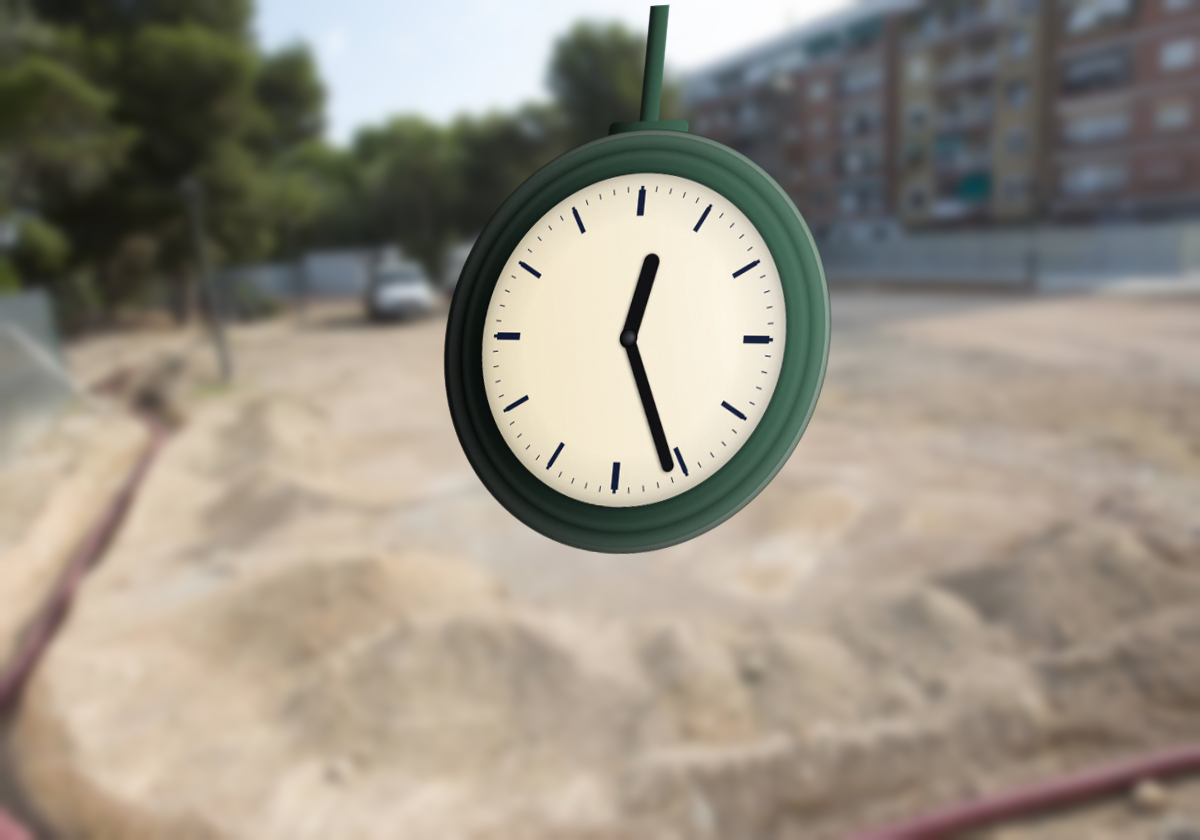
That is 12 h 26 min
